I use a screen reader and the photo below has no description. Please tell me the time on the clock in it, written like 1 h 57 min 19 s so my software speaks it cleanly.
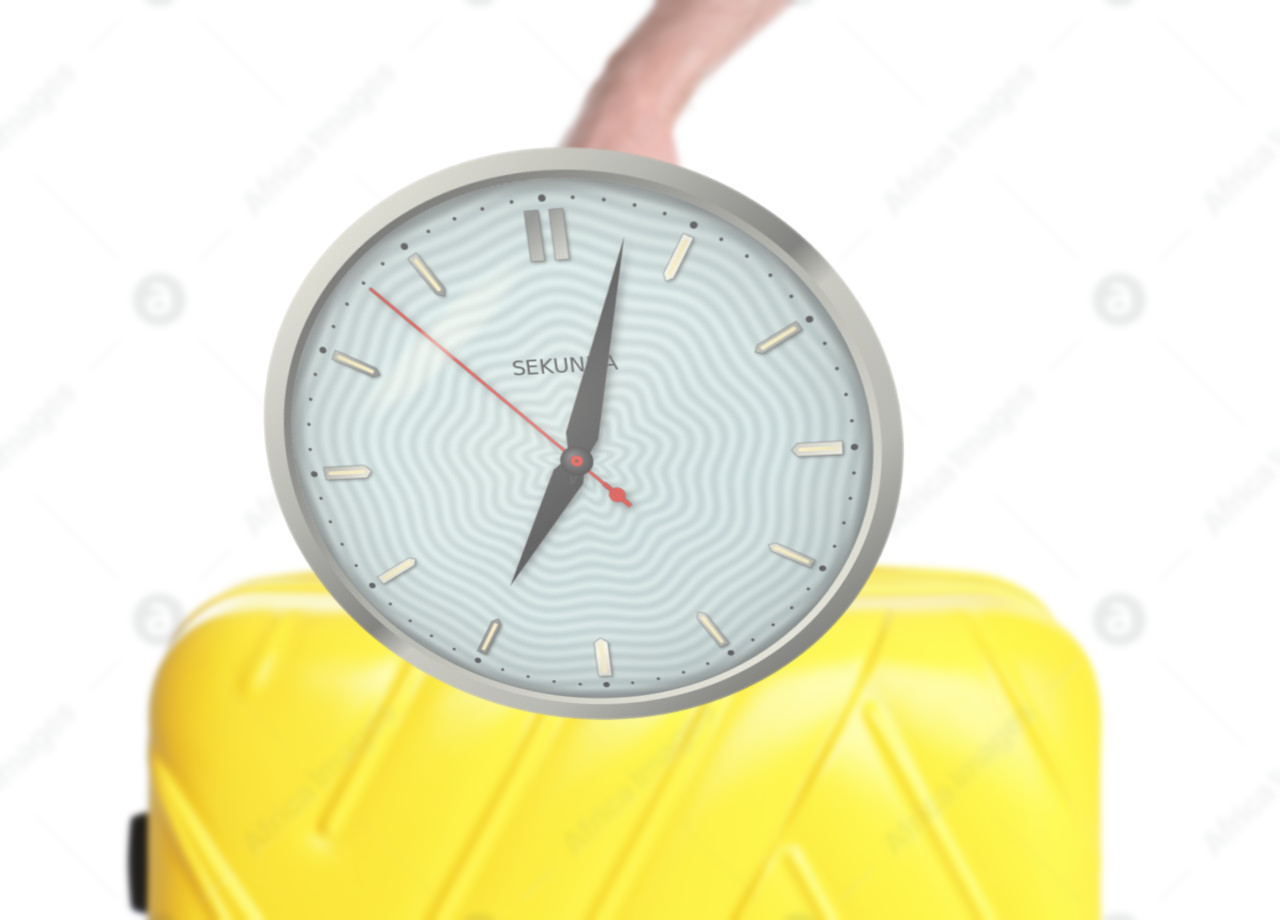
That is 7 h 02 min 53 s
